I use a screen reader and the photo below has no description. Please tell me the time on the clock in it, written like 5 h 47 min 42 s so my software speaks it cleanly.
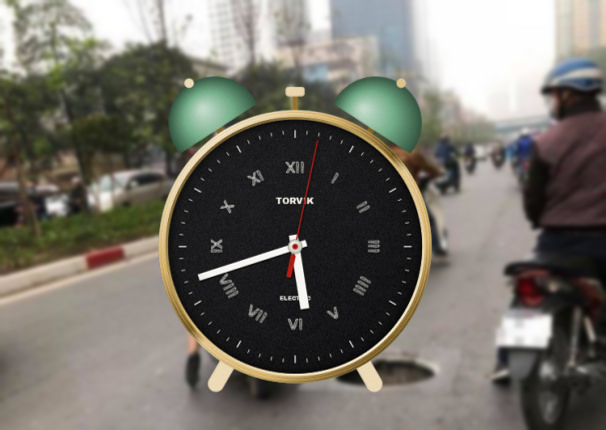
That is 5 h 42 min 02 s
